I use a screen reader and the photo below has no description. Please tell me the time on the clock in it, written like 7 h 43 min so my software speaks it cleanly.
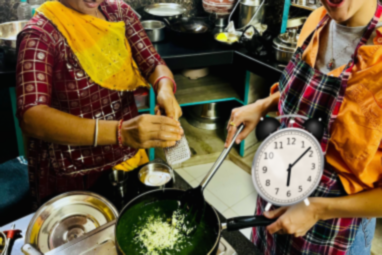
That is 6 h 08 min
